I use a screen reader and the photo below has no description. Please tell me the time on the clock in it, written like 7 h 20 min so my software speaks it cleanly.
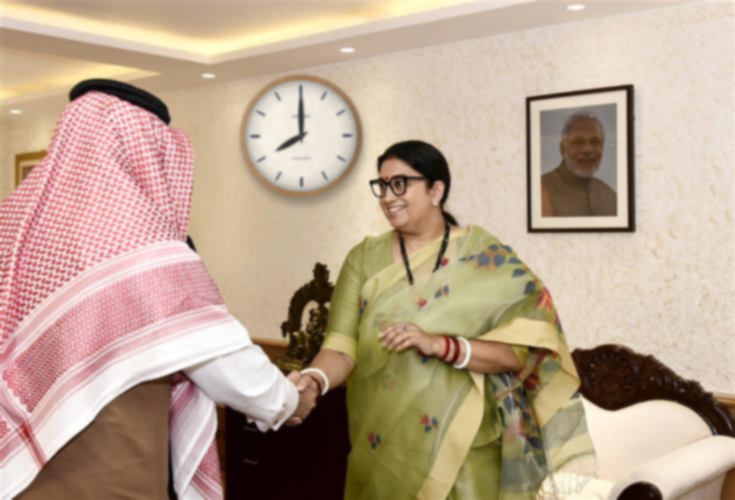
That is 8 h 00 min
